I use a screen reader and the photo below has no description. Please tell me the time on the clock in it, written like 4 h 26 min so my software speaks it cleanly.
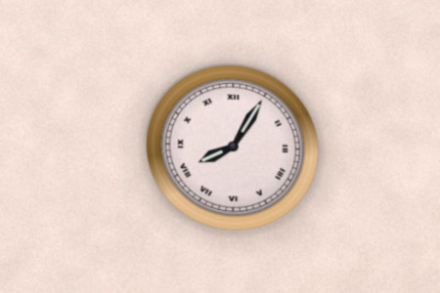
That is 8 h 05 min
